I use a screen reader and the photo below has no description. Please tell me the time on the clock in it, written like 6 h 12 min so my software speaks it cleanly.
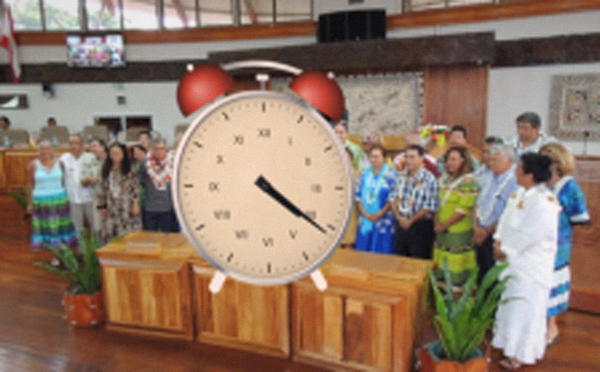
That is 4 h 21 min
